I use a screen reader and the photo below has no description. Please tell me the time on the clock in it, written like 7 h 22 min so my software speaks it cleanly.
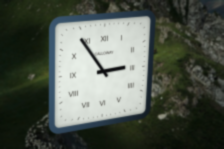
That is 2 h 54 min
